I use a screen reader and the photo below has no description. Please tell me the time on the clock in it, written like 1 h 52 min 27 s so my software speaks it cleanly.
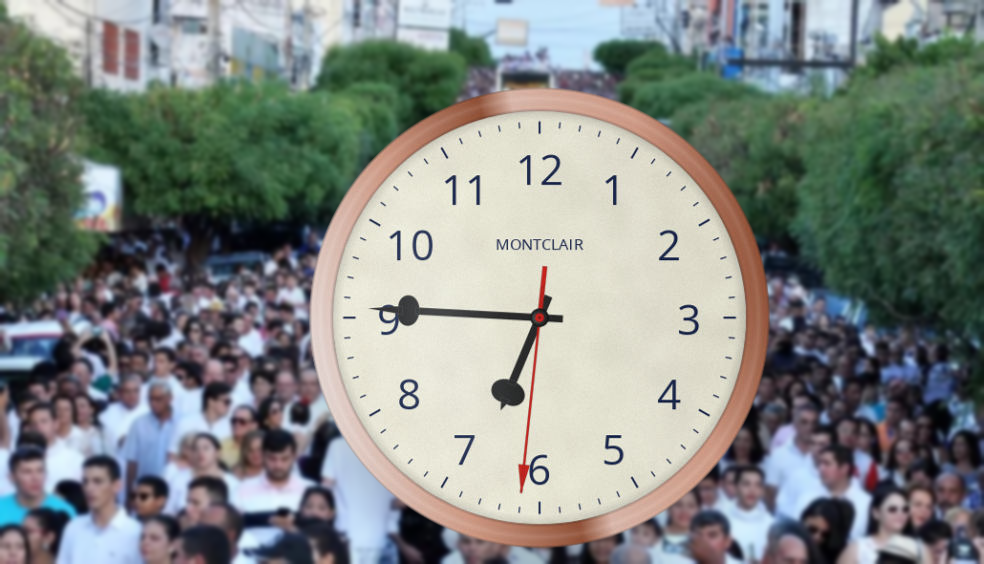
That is 6 h 45 min 31 s
